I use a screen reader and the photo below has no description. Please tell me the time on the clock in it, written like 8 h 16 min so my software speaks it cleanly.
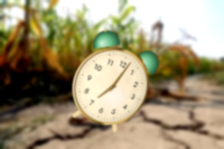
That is 7 h 02 min
